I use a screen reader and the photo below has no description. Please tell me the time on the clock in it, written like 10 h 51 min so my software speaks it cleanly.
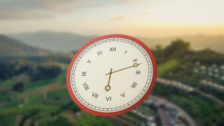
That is 6 h 12 min
